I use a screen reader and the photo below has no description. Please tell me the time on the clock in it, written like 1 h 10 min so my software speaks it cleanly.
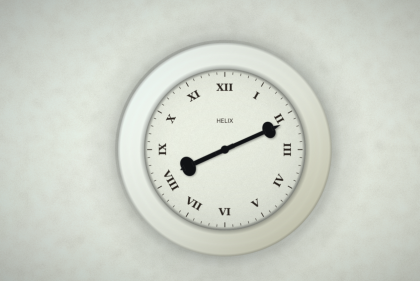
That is 8 h 11 min
